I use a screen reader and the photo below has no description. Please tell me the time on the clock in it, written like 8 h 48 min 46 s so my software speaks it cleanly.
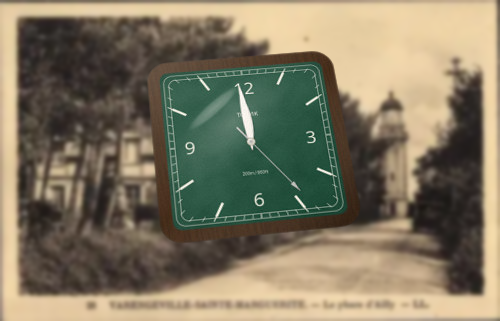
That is 11 h 59 min 24 s
